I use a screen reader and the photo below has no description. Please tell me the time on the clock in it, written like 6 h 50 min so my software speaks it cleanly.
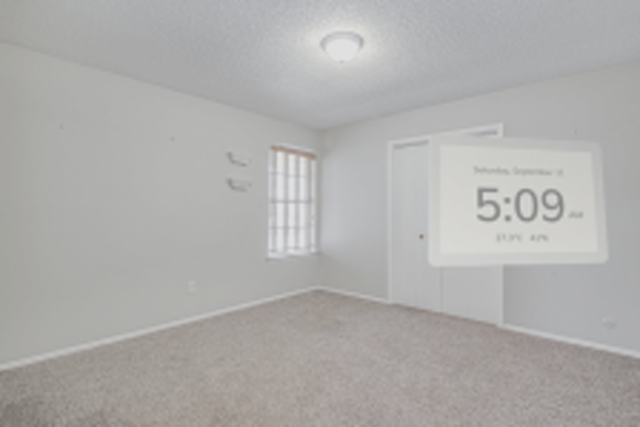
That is 5 h 09 min
